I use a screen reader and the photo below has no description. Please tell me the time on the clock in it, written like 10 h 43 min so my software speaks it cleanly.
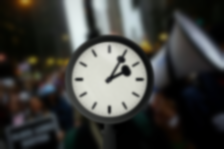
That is 2 h 05 min
